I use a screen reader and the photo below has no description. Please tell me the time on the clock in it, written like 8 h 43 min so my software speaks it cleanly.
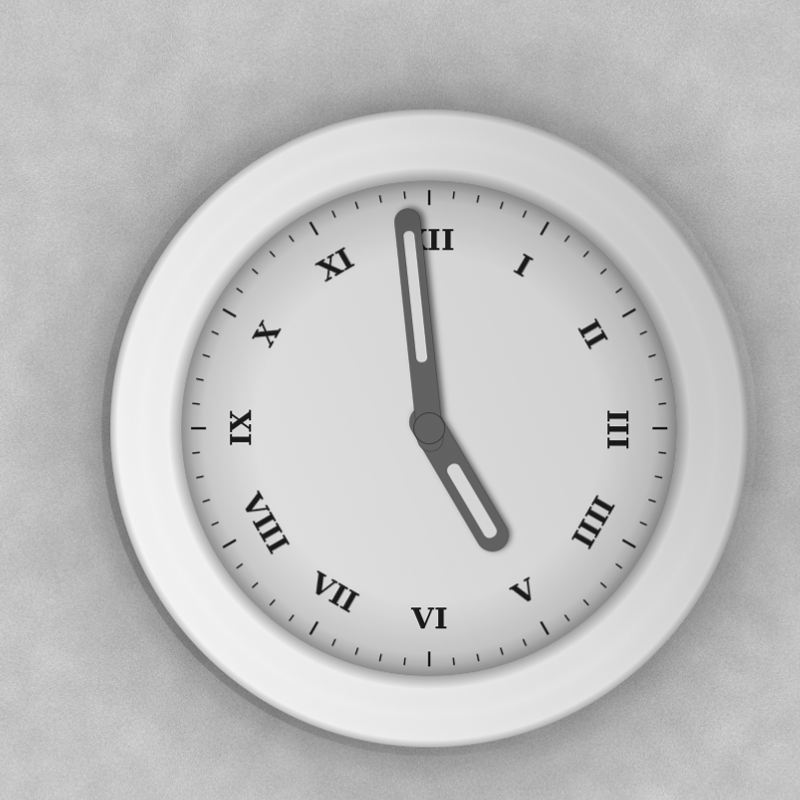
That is 4 h 59 min
